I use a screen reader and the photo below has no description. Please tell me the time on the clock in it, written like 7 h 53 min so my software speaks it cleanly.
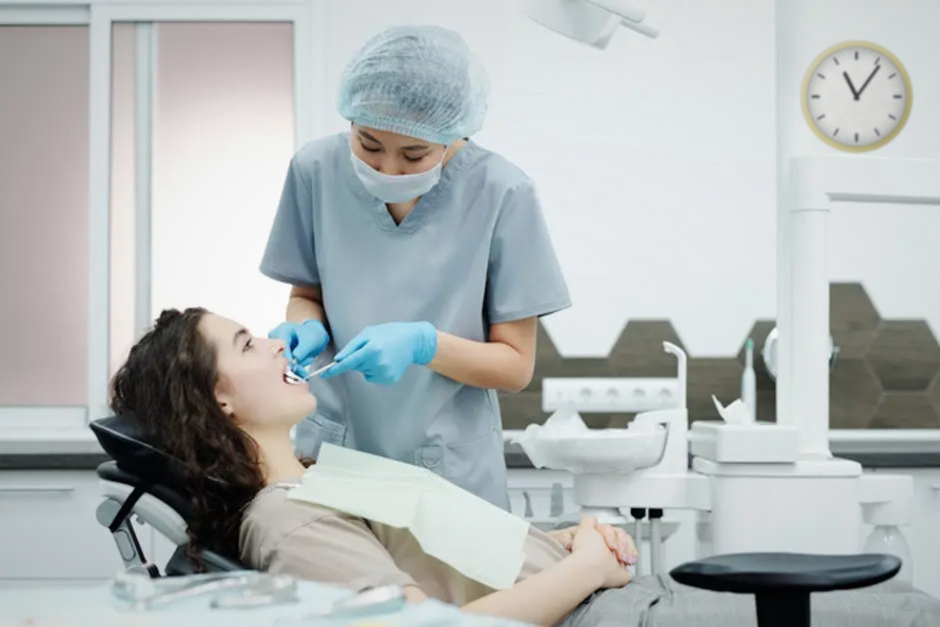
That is 11 h 06 min
